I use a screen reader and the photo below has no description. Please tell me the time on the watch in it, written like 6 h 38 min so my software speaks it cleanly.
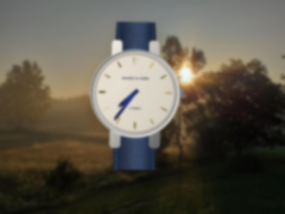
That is 7 h 36 min
